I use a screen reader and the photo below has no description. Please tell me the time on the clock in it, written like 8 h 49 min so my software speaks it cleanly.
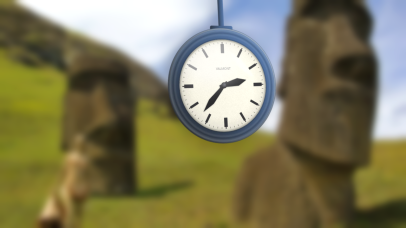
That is 2 h 37 min
